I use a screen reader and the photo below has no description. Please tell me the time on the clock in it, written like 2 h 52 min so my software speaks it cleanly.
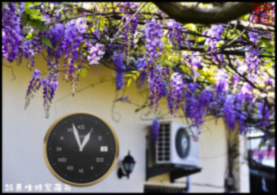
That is 12 h 57 min
